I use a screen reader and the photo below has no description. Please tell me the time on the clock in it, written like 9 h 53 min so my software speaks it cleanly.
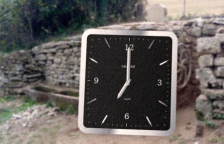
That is 7 h 00 min
